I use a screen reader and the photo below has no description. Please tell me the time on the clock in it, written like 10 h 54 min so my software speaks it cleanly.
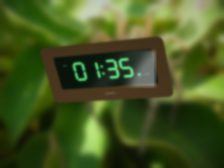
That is 1 h 35 min
